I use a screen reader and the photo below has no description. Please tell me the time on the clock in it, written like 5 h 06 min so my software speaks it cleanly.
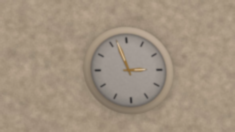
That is 2 h 57 min
